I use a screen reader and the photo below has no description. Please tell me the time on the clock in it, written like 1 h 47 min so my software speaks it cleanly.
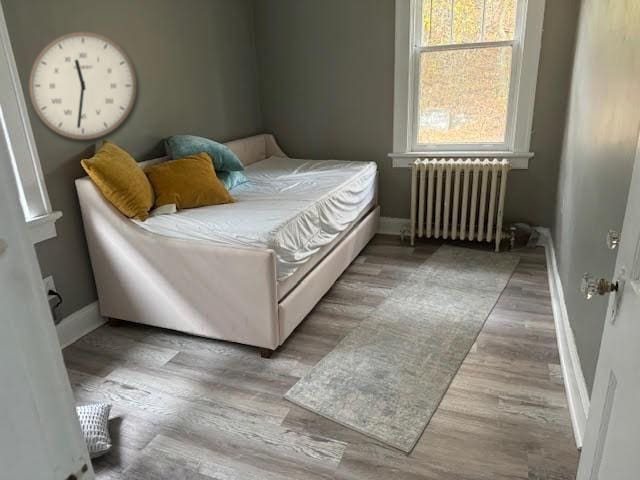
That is 11 h 31 min
